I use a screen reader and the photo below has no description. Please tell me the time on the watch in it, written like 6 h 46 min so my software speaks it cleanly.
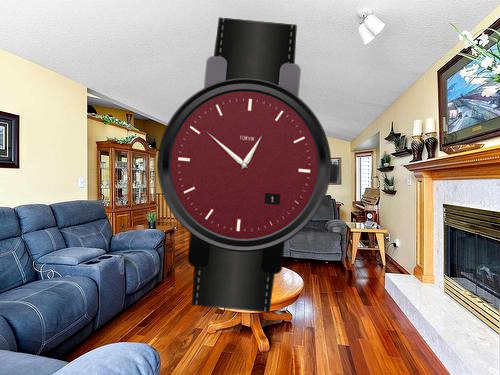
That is 12 h 51 min
